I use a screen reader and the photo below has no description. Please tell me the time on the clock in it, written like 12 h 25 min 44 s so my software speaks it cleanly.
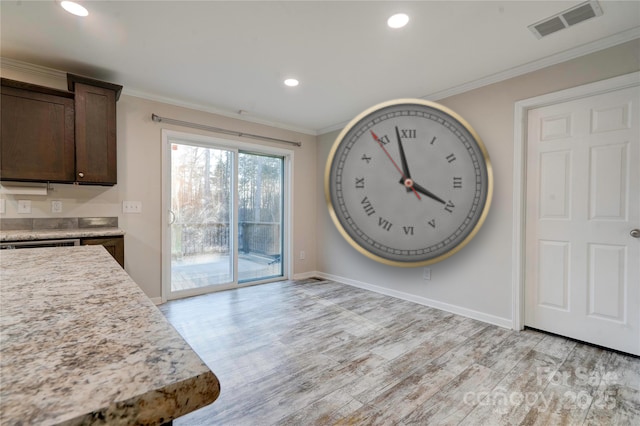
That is 3 h 57 min 54 s
